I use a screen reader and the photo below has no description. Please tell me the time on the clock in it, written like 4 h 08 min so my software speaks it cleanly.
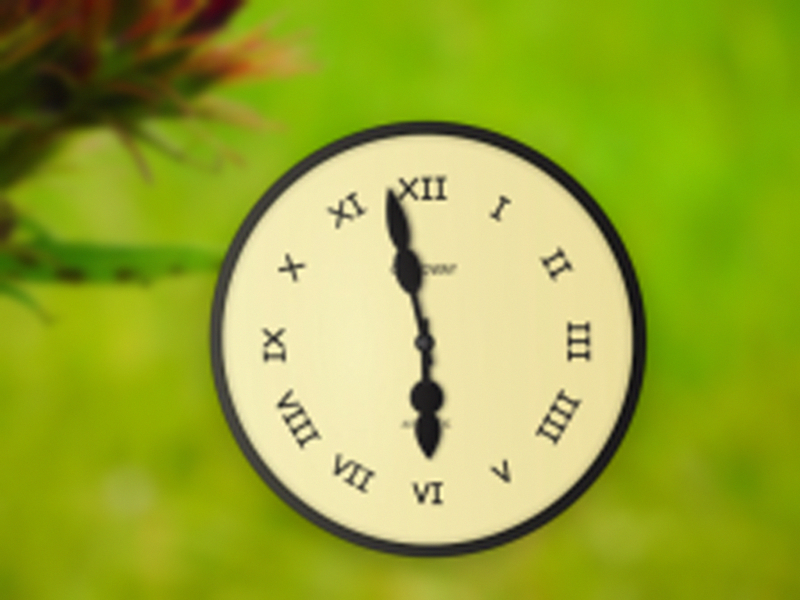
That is 5 h 58 min
